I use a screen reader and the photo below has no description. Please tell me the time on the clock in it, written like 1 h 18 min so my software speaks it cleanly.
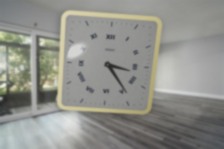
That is 3 h 24 min
